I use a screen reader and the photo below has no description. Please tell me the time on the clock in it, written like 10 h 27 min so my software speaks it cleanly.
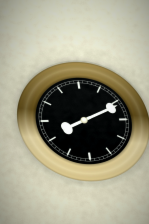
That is 8 h 11 min
